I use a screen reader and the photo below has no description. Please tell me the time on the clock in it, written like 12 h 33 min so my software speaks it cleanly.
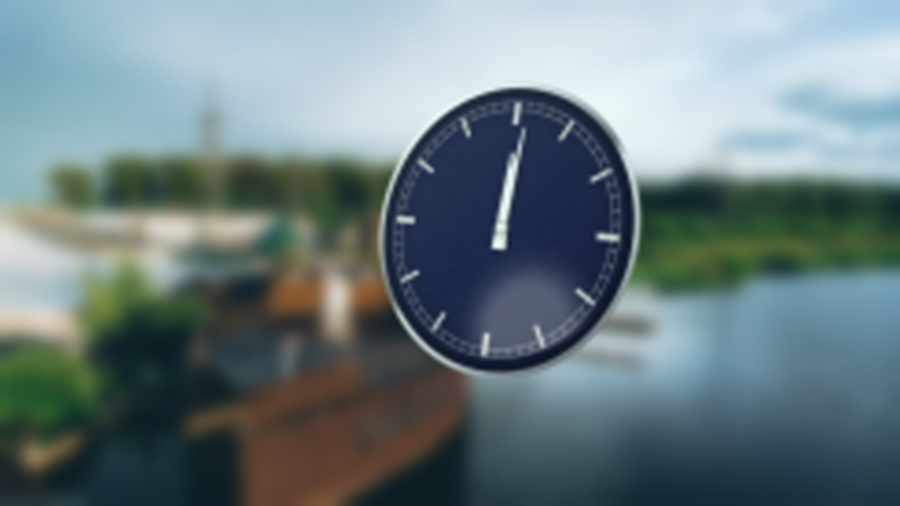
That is 12 h 01 min
